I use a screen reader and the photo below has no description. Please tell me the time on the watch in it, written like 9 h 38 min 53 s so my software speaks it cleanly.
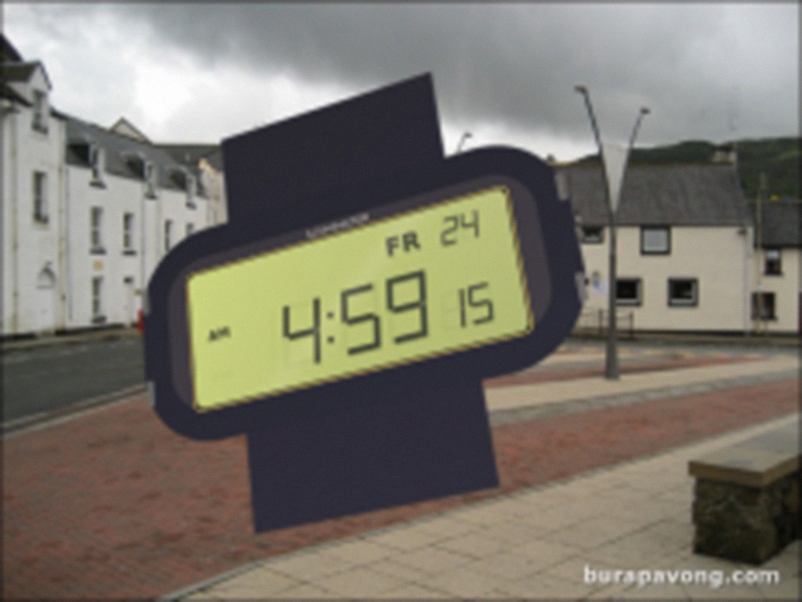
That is 4 h 59 min 15 s
